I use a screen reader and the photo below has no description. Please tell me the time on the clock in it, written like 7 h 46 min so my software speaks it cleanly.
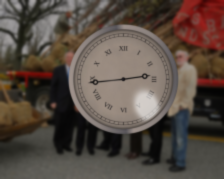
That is 2 h 44 min
